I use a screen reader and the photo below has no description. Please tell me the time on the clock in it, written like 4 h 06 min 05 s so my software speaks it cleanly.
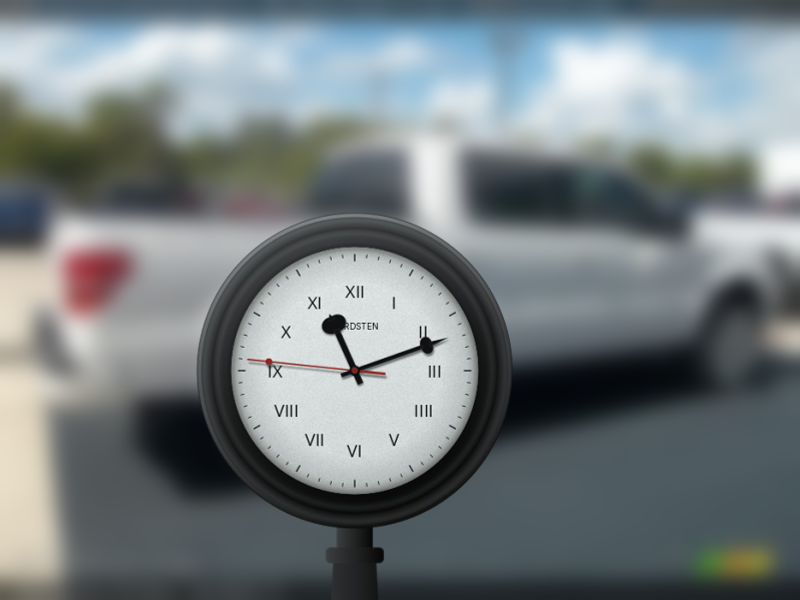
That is 11 h 11 min 46 s
